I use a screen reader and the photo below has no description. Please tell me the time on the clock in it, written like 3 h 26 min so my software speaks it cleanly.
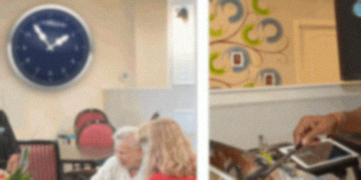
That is 1 h 54 min
